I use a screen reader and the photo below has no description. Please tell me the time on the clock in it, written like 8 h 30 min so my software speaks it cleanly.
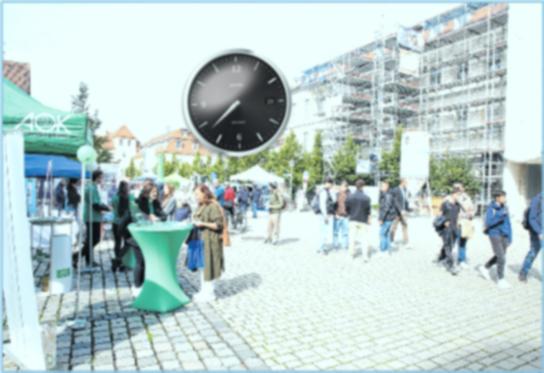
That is 7 h 38 min
